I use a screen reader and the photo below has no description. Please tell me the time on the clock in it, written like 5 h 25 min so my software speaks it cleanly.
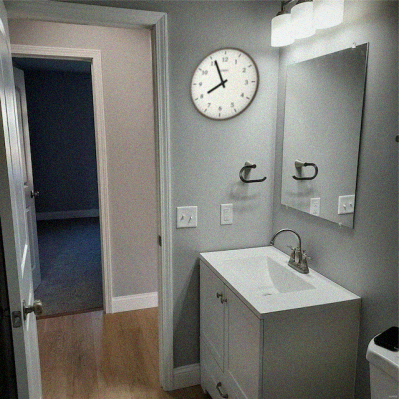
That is 7 h 56 min
